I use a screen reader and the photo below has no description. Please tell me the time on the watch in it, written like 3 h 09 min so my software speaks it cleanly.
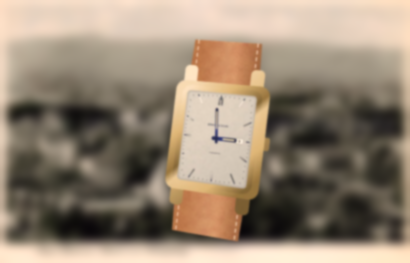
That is 2 h 59 min
